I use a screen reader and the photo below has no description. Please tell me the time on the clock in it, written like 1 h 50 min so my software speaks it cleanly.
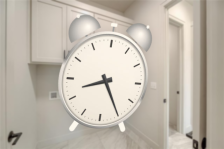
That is 8 h 25 min
